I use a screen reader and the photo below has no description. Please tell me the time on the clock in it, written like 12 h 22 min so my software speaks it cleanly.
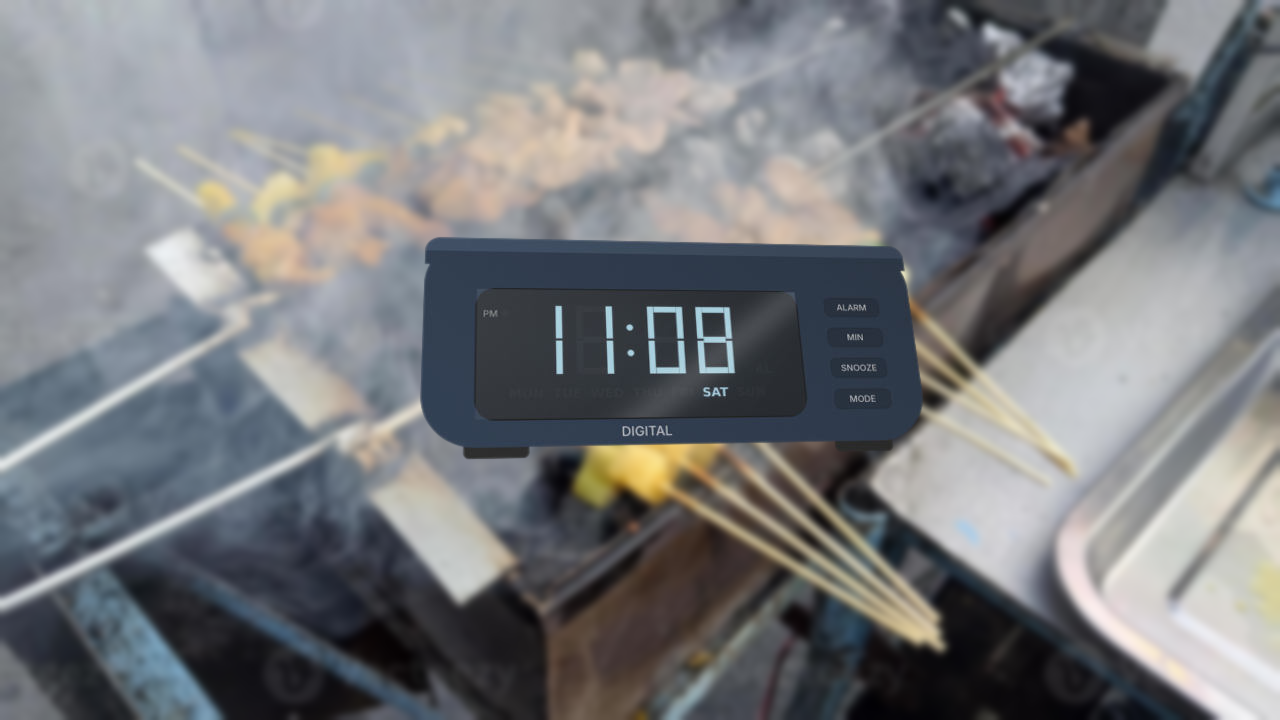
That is 11 h 08 min
